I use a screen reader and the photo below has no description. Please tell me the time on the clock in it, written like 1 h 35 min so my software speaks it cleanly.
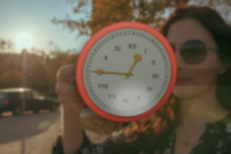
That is 12 h 45 min
